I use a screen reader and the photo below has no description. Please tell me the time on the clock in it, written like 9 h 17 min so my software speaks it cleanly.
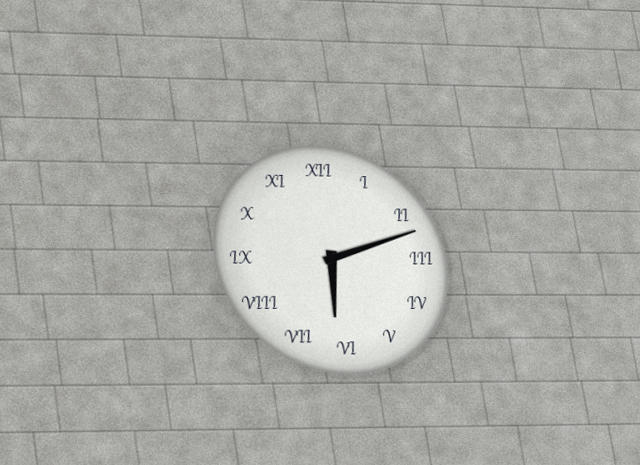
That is 6 h 12 min
